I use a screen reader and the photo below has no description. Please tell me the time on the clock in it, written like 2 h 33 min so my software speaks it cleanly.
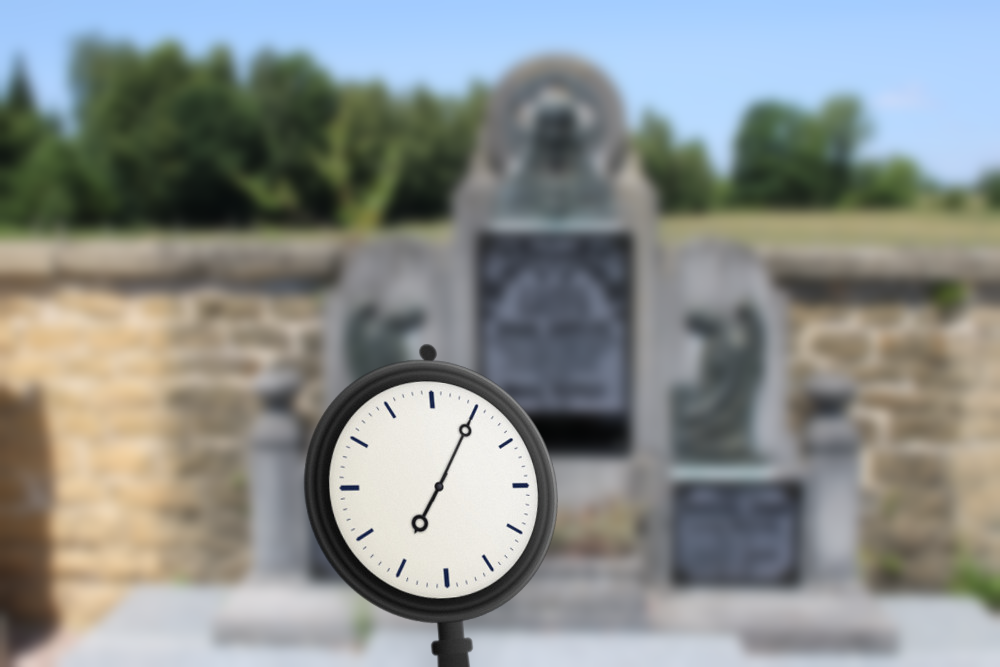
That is 7 h 05 min
